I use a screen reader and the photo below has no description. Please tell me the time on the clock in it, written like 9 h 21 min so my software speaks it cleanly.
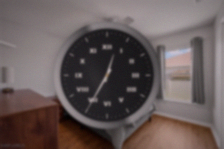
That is 12 h 35 min
